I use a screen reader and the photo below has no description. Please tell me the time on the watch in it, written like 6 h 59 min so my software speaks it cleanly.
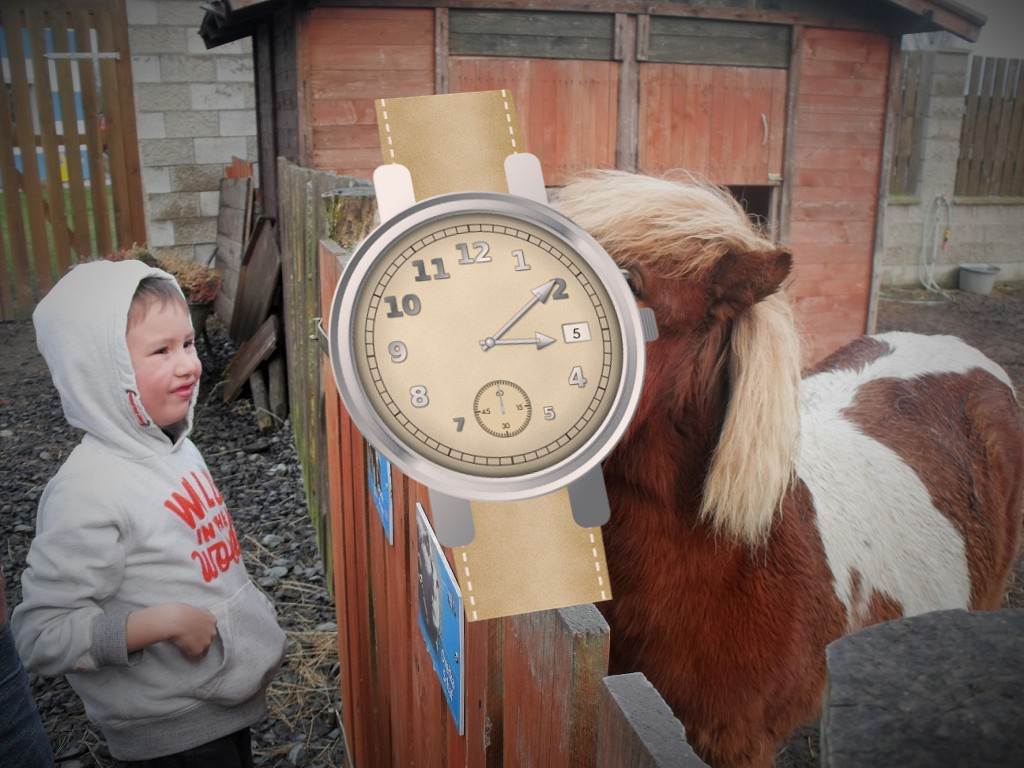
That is 3 h 09 min
